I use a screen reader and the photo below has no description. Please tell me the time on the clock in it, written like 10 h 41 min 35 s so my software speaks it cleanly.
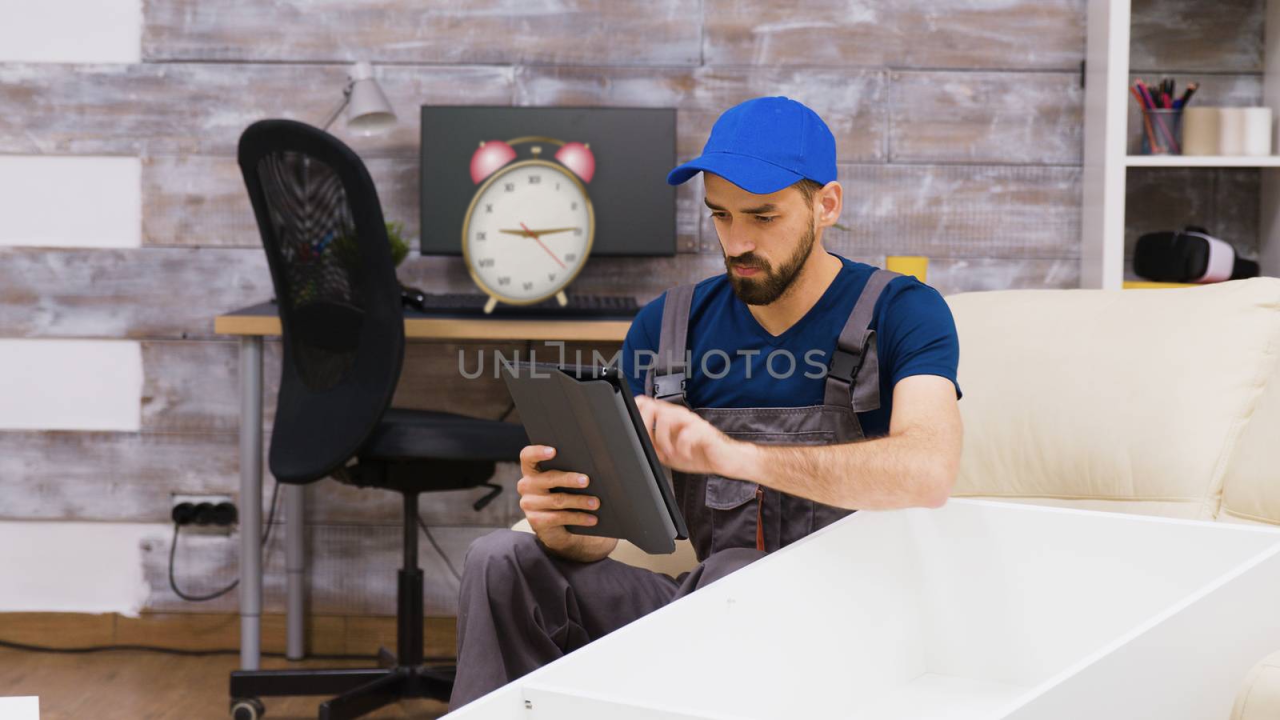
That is 9 h 14 min 22 s
